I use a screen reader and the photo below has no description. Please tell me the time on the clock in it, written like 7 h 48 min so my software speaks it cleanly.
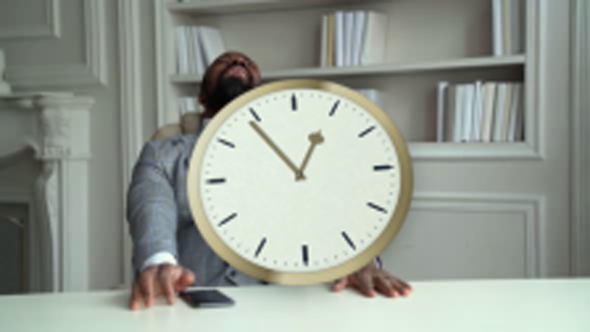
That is 12 h 54 min
